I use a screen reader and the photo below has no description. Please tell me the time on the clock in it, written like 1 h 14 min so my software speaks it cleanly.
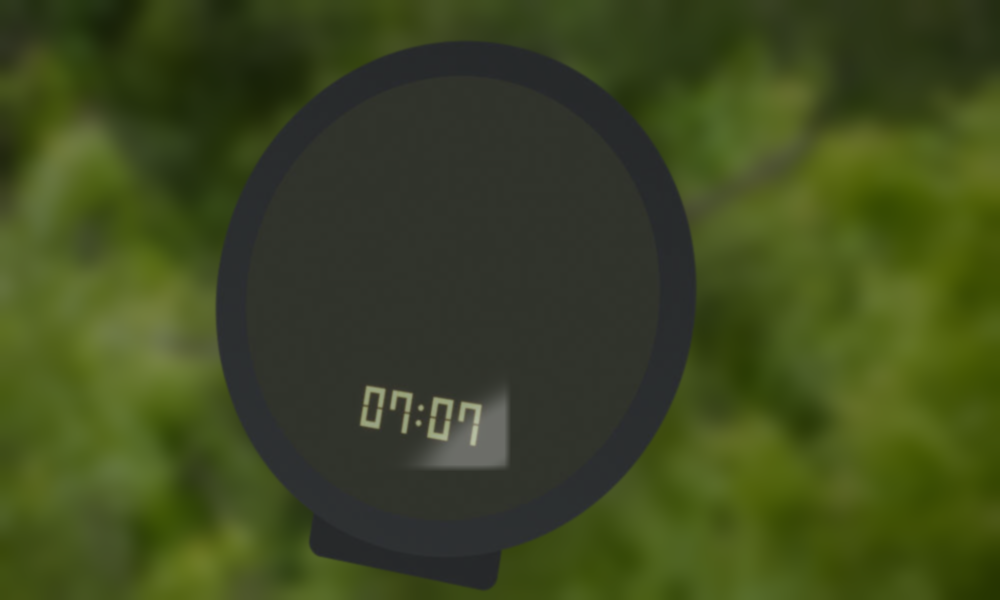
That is 7 h 07 min
